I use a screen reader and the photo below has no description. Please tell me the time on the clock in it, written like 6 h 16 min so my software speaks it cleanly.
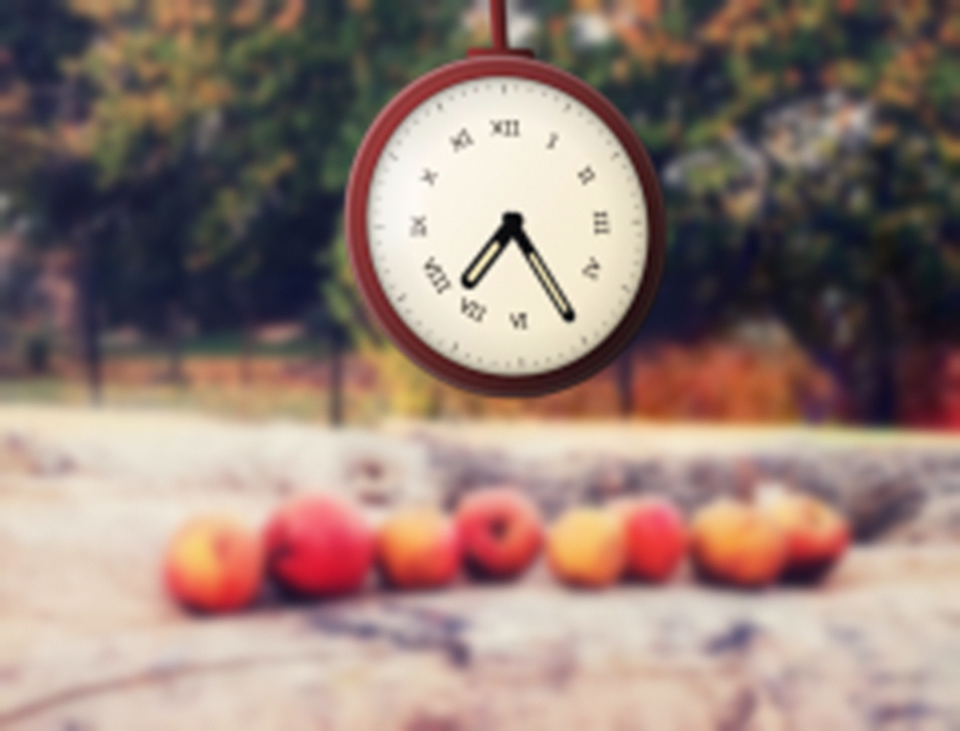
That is 7 h 25 min
